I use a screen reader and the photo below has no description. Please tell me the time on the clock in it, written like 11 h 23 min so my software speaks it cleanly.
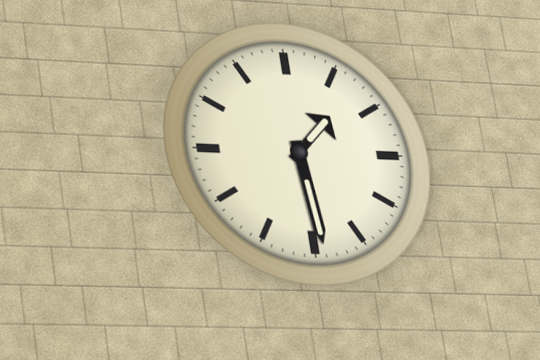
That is 1 h 29 min
